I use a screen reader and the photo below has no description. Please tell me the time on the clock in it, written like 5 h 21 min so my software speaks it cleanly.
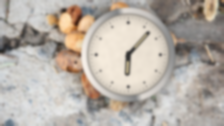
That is 6 h 07 min
